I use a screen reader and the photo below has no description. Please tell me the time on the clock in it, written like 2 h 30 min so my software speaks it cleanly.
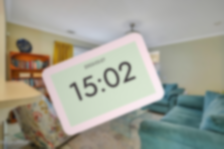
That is 15 h 02 min
